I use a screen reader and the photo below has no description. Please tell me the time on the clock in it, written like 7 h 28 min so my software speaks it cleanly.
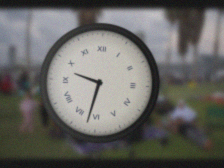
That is 9 h 32 min
